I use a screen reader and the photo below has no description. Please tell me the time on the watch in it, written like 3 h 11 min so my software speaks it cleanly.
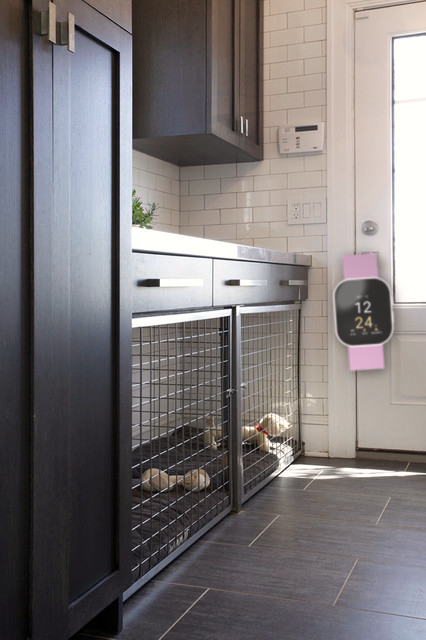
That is 12 h 24 min
